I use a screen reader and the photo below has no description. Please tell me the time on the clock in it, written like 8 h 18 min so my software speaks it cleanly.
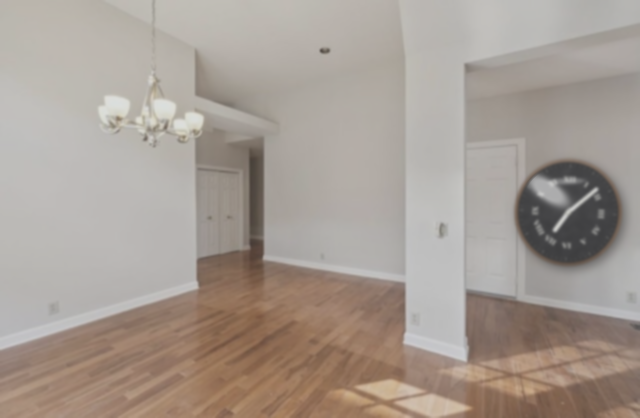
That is 7 h 08 min
